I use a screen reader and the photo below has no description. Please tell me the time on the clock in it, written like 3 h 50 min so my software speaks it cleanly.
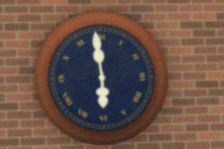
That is 5 h 59 min
